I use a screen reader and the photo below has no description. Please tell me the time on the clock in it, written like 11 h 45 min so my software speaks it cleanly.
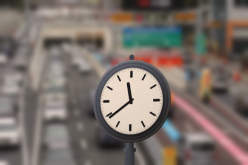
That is 11 h 39 min
